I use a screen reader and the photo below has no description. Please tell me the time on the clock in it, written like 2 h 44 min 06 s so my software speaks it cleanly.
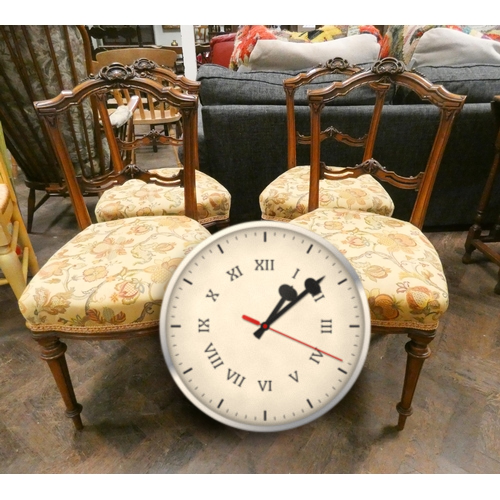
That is 1 h 08 min 19 s
